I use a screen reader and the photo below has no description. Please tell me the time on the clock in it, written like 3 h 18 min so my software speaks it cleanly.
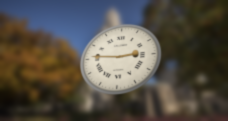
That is 2 h 46 min
